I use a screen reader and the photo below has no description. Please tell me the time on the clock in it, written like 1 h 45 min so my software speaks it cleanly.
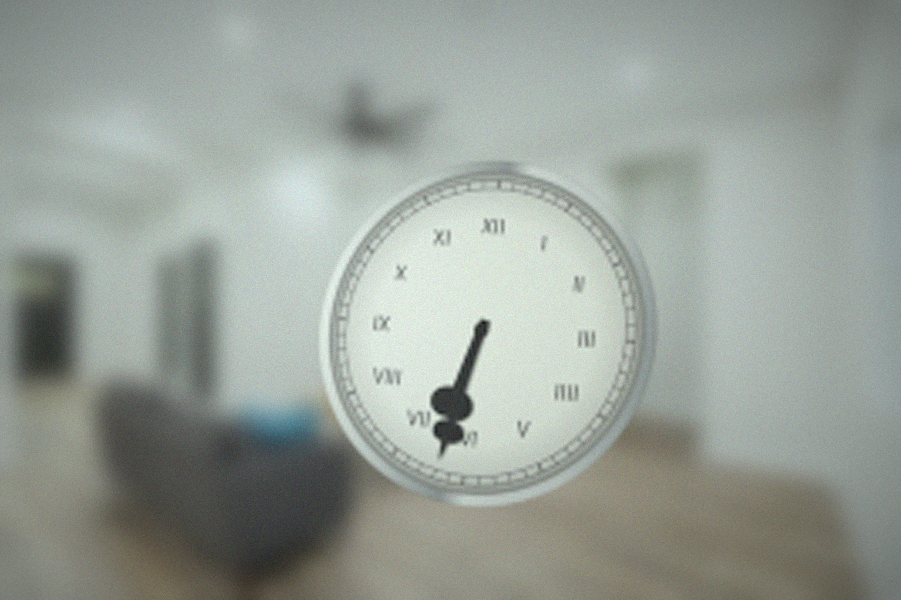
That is 6 h 32 min
